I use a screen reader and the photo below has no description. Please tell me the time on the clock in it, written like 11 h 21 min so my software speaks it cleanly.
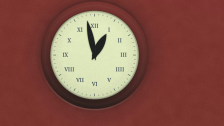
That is 12 h 58 min
